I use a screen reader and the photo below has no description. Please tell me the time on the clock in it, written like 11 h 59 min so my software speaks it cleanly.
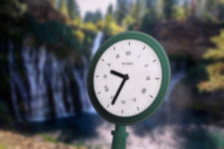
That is 9 h 34 min
